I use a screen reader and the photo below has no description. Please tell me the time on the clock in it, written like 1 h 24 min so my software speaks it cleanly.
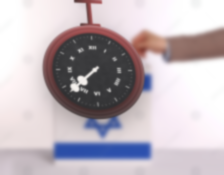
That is 7 h 38 min
